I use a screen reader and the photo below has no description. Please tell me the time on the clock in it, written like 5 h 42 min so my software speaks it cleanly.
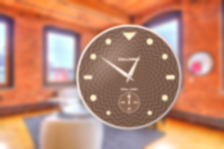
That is 12 h 51 min
